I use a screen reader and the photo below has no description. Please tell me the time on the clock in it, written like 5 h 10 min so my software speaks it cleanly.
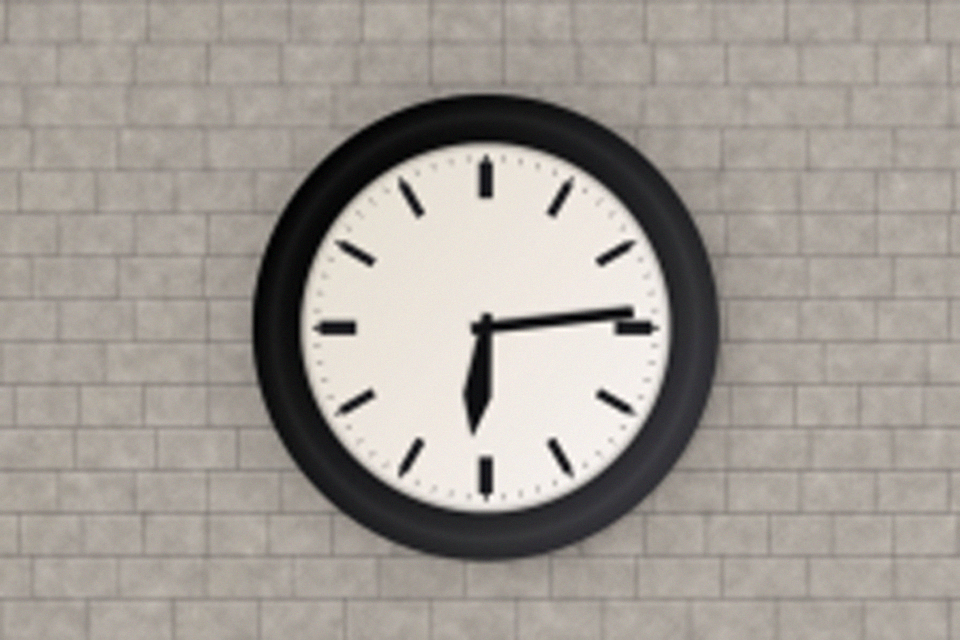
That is 6 h 14 min
